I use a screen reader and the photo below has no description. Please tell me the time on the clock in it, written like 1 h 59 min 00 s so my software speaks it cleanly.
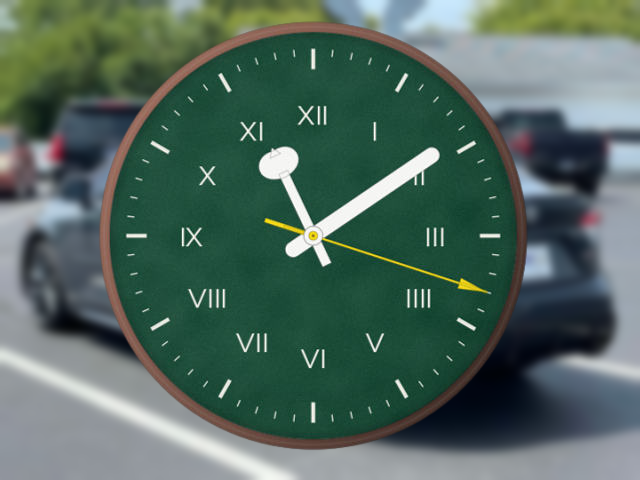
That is 11 h 09 min 18 s
